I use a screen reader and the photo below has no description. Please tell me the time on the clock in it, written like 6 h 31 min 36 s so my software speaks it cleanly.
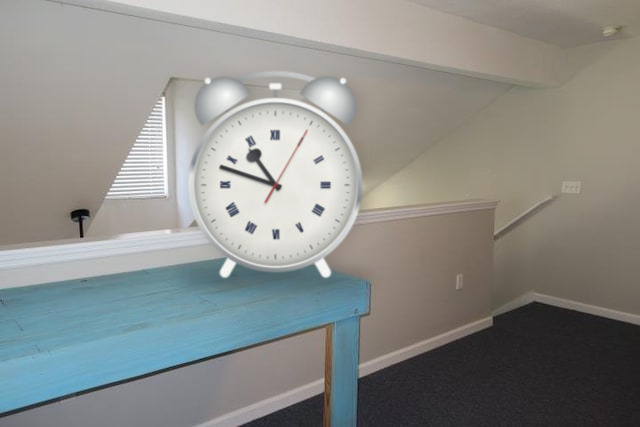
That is 10 h 48 min 05 s
